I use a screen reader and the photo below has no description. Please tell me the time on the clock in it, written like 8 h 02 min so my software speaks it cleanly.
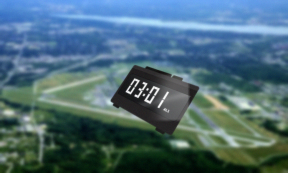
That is 3 h 01 min
